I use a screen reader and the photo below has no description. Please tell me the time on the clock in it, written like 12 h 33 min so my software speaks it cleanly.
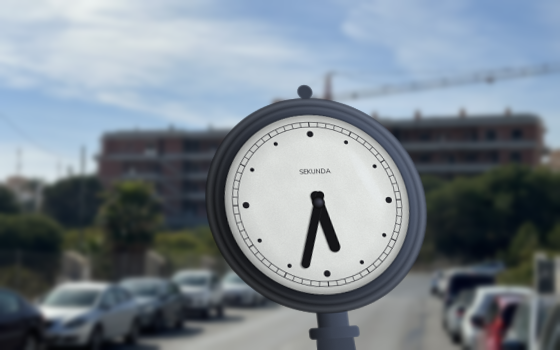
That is 5 h 33 min
